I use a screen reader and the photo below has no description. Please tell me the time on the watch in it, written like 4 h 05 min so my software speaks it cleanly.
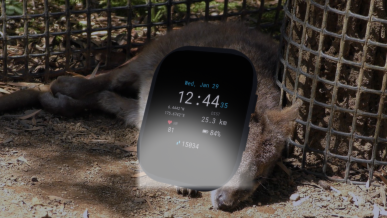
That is 12 h 44 min
